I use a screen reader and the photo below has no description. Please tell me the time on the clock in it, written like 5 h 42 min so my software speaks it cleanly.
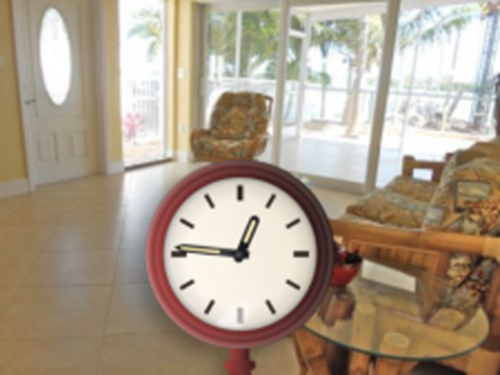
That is 12 h 46 min
